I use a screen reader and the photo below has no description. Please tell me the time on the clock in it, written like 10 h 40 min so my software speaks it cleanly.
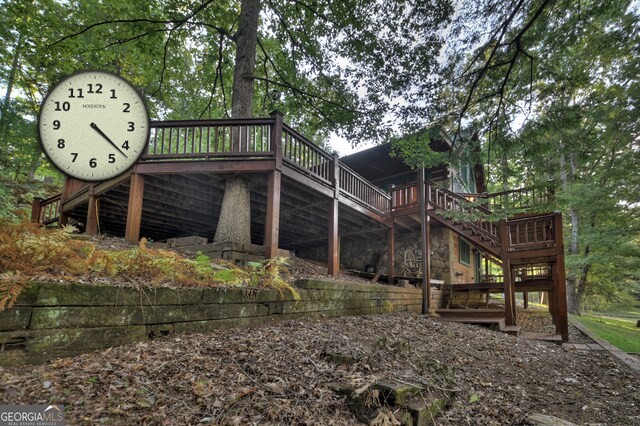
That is 4 h 22 min
